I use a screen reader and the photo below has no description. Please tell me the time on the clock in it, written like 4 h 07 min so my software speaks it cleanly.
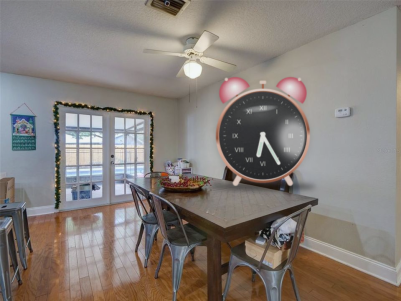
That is 6 h 25 min
